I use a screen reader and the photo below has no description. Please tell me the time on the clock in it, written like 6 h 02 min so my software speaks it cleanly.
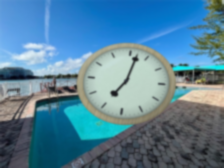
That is 7 h 02 min
